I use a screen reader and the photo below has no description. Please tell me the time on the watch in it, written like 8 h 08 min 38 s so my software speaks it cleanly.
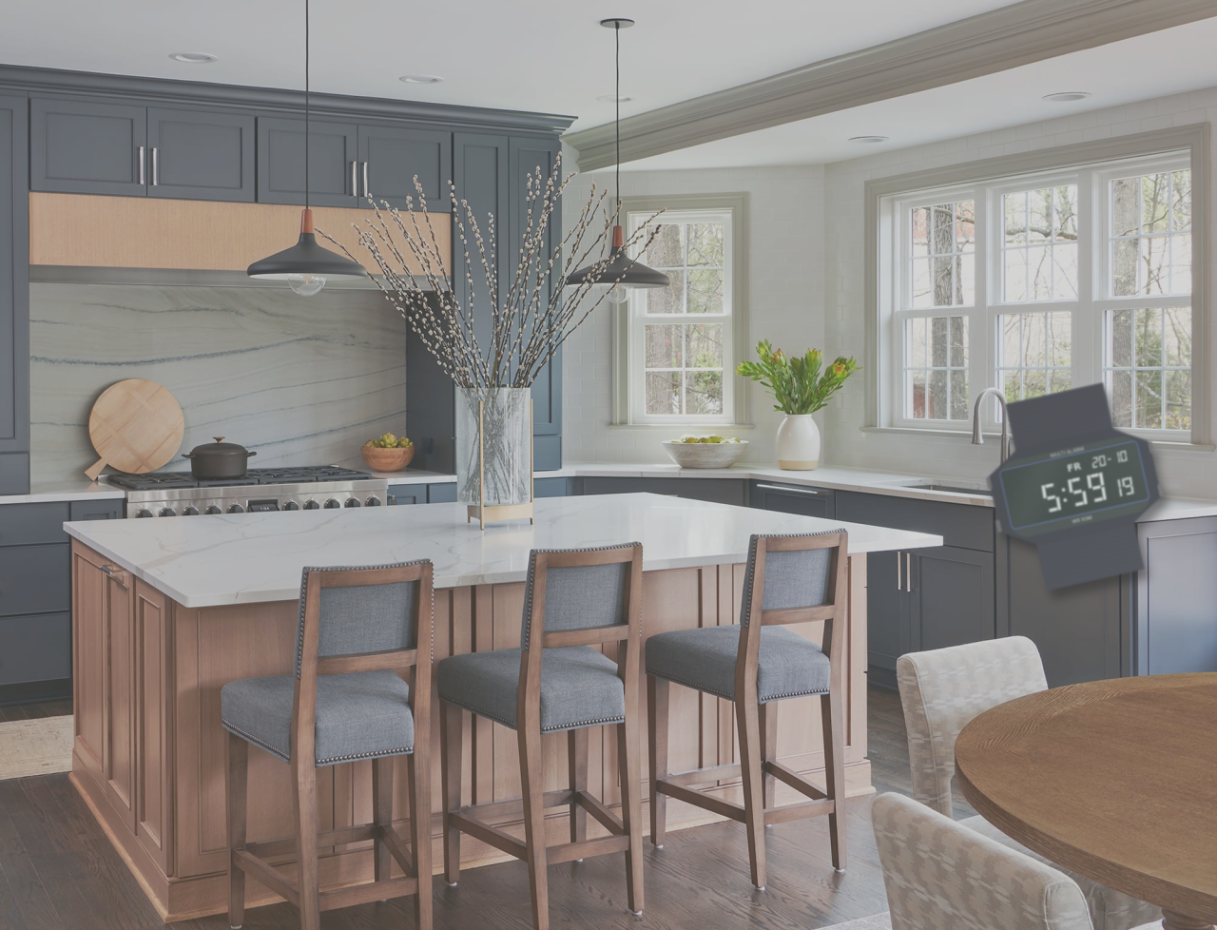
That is 5 h 59 min 19 s
